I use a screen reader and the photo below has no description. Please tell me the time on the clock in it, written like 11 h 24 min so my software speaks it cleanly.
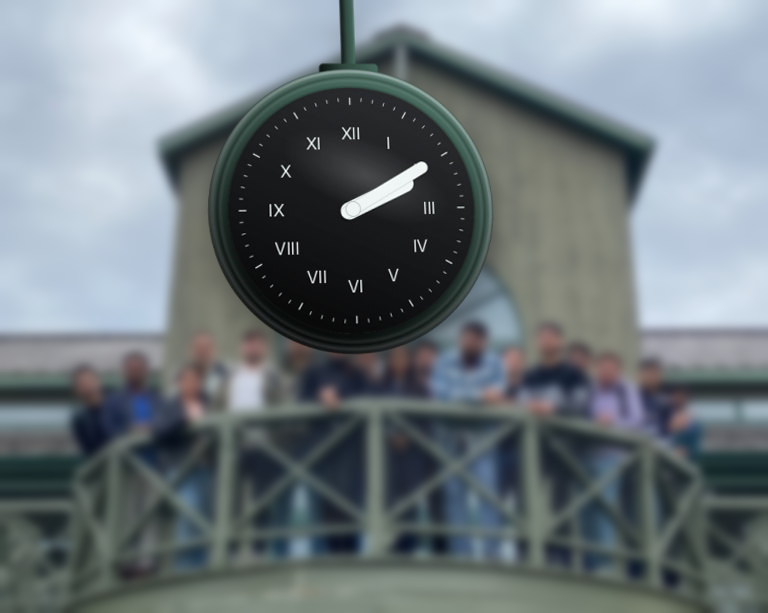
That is 2 h 10 min
